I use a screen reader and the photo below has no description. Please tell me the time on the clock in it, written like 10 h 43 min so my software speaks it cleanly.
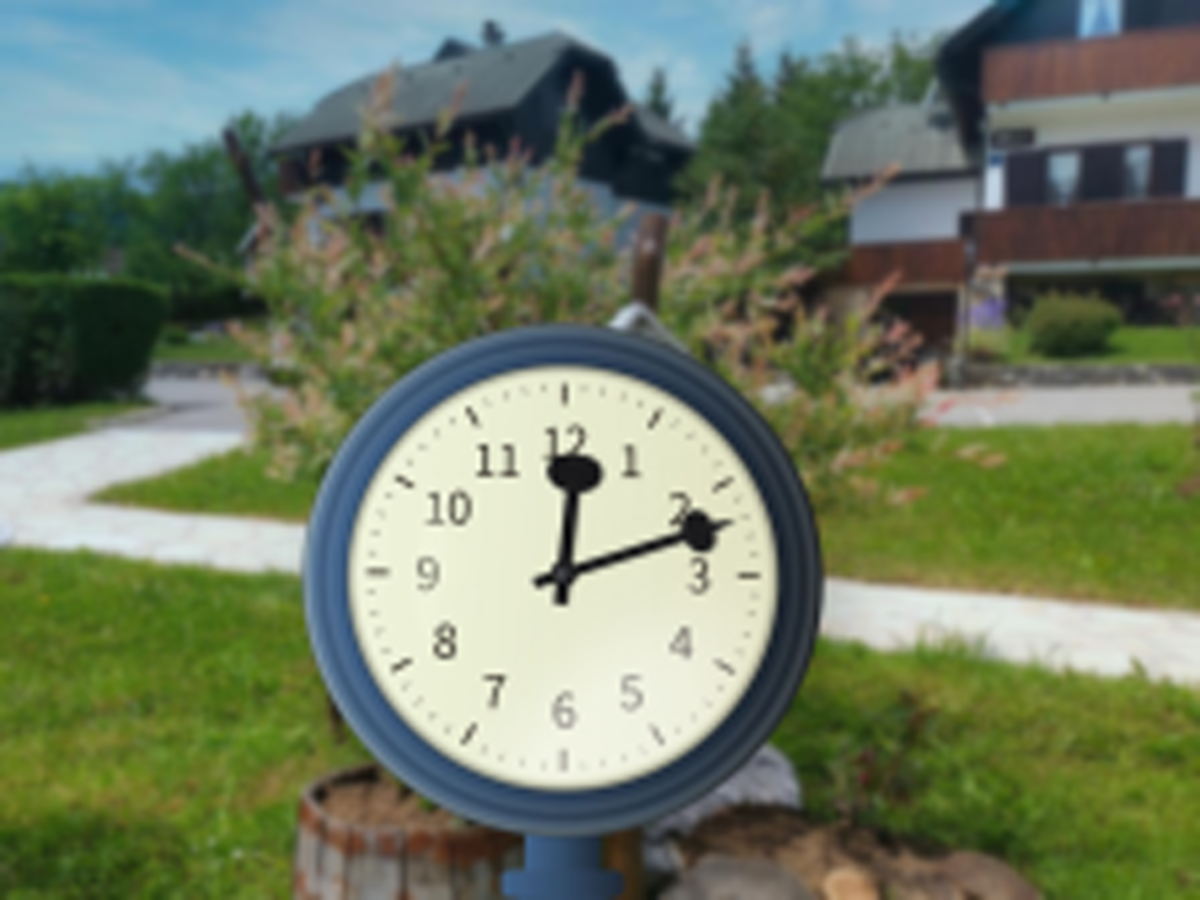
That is 12 h 12 min
